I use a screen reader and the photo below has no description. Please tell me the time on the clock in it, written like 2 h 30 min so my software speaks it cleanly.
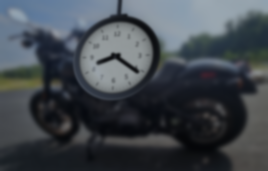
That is 8 h 21 min
